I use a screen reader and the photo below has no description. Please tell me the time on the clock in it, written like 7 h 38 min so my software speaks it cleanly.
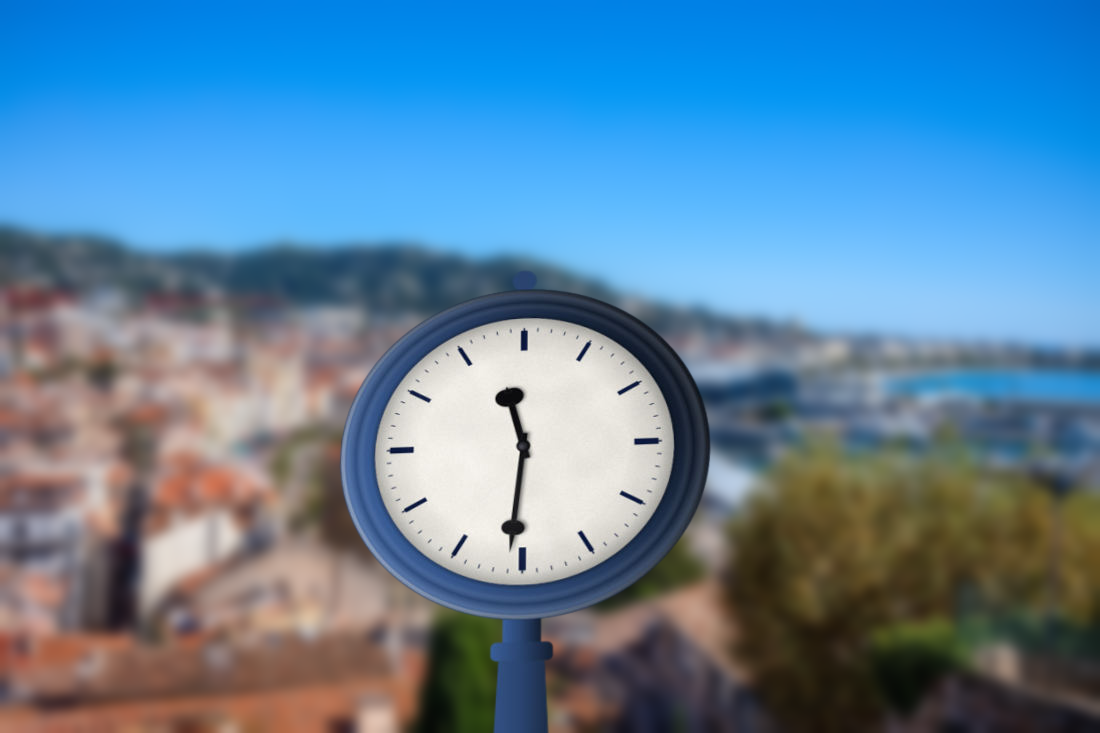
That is 11 h 31 min
